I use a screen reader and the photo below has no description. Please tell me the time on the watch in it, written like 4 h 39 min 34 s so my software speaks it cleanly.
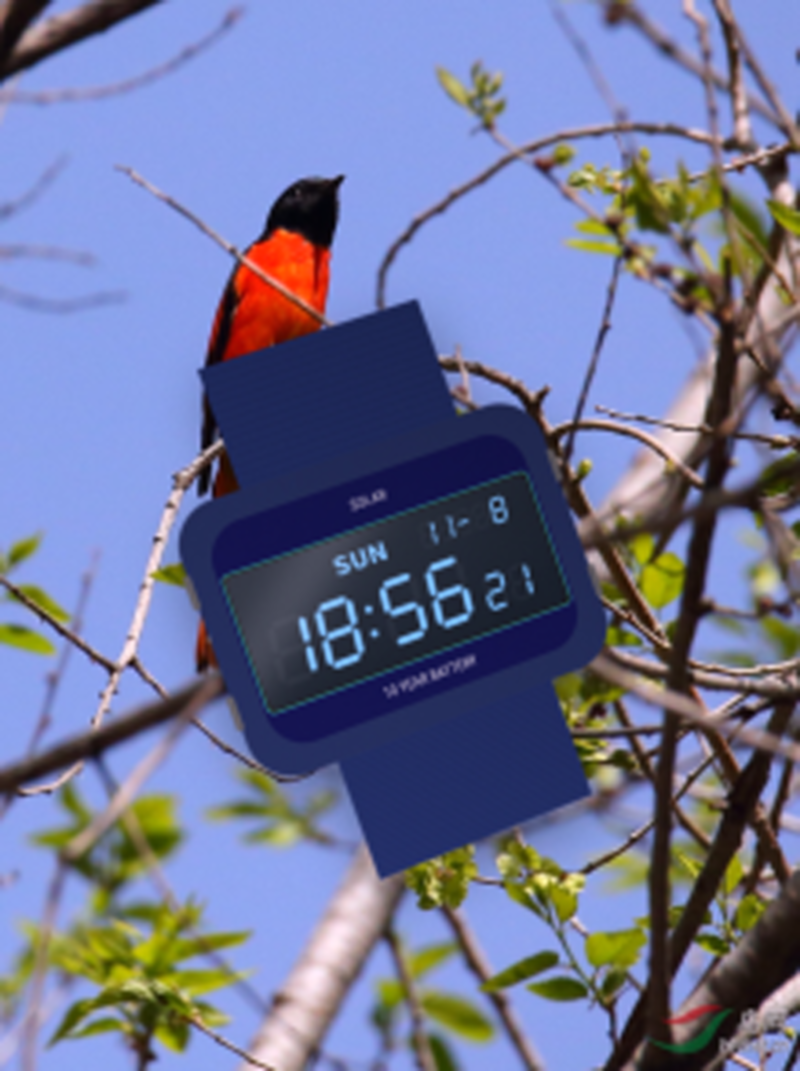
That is 18 h 56 min 21 s
